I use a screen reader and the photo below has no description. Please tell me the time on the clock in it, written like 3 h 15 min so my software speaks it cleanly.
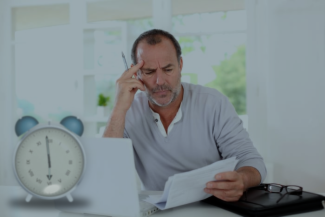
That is 5 h 59 min
